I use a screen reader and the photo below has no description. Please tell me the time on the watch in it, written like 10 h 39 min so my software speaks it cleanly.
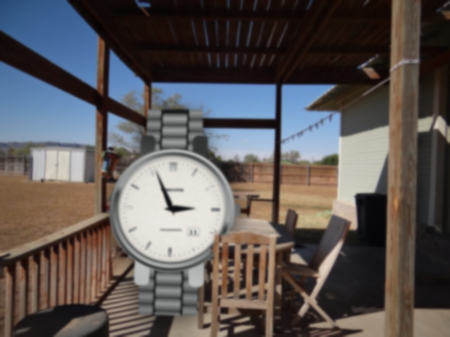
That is 2 h 56 min
